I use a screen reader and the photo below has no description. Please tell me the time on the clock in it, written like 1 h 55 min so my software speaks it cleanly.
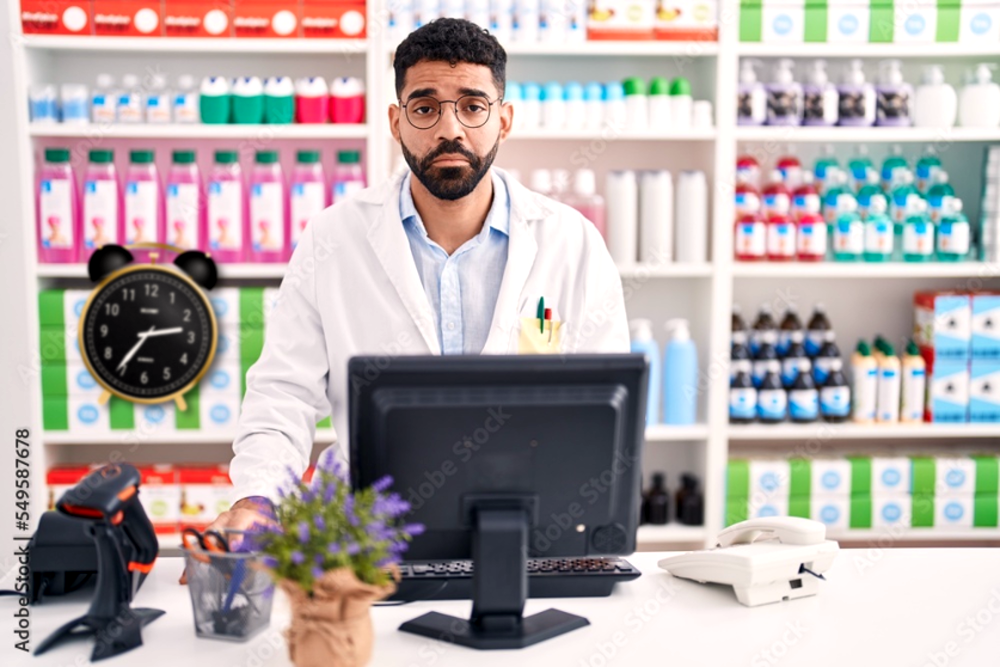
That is 2 h 36 min
